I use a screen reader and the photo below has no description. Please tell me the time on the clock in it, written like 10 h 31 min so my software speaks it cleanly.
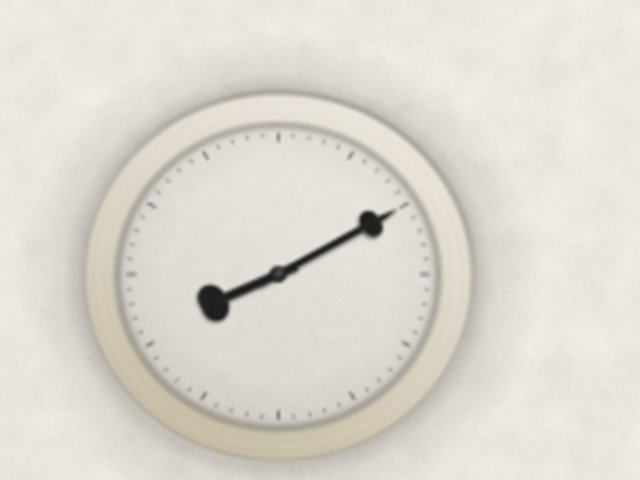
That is 8 h 10 min
